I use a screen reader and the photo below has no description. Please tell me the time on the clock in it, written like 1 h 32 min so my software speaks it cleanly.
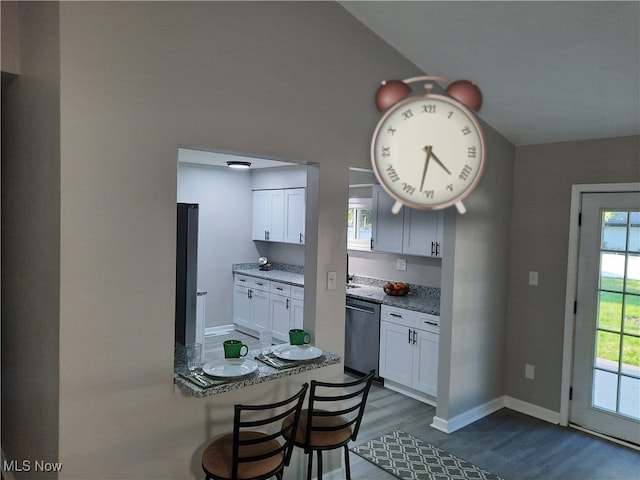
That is 4 h 32 min
